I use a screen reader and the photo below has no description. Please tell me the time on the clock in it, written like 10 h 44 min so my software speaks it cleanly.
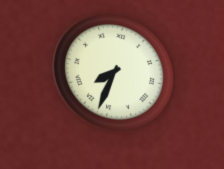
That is 7 h 32 min
